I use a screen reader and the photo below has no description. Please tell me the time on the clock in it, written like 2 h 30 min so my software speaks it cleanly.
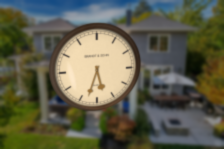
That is 5 h 33 min
